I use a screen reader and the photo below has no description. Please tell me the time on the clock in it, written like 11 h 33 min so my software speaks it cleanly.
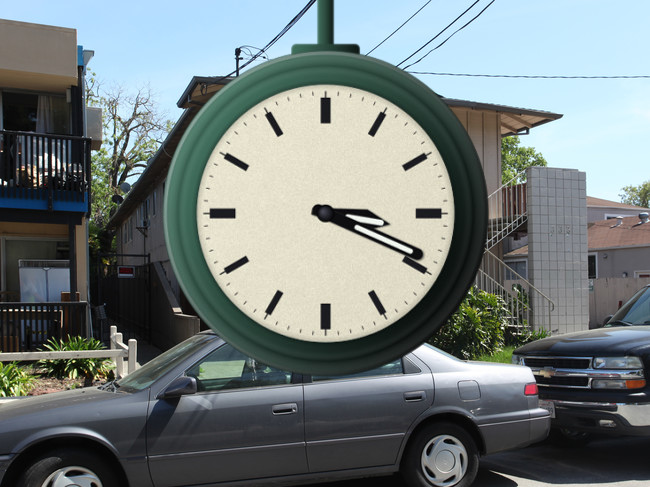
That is 3 h 19 min
